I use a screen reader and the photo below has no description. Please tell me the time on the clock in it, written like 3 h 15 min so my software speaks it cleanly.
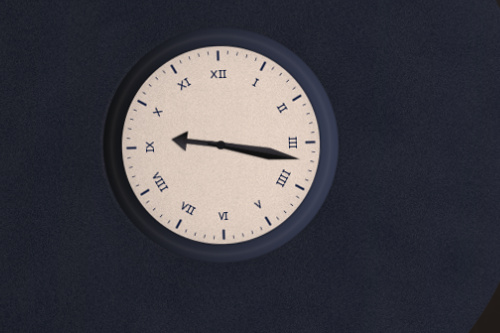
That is 9 h 17 min
